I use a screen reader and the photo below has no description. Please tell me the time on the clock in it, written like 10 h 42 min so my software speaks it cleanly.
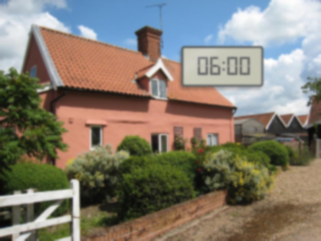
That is 6 h 00 min
